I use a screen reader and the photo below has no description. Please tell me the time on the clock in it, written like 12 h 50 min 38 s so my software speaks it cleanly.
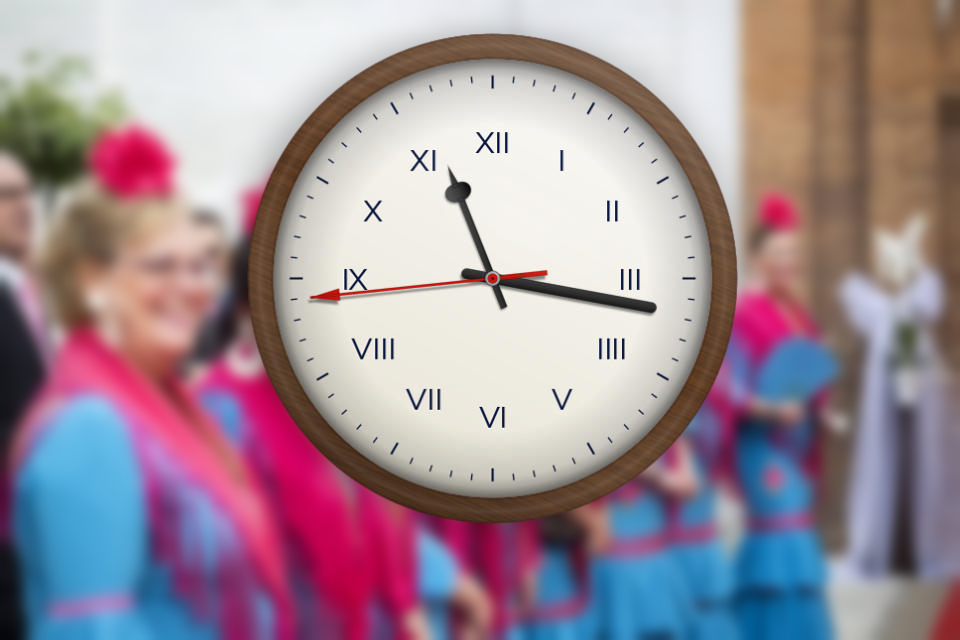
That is 11 h 16 min 44 s
